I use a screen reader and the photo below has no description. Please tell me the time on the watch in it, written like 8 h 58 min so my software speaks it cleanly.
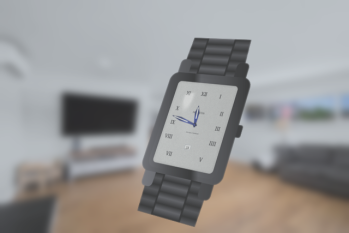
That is 11 h 47 min
